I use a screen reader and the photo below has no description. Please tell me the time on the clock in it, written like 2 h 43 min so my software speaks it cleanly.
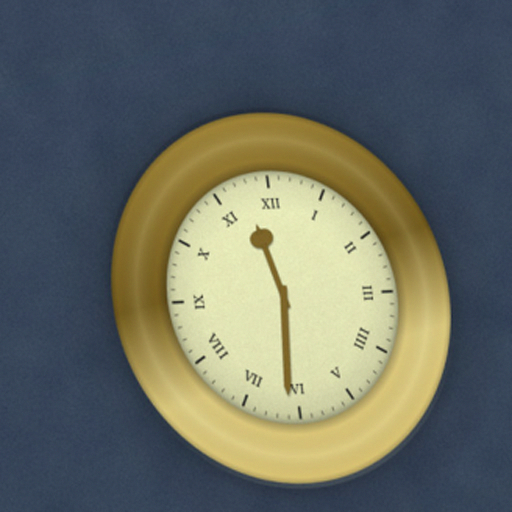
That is 11 h 31 min
